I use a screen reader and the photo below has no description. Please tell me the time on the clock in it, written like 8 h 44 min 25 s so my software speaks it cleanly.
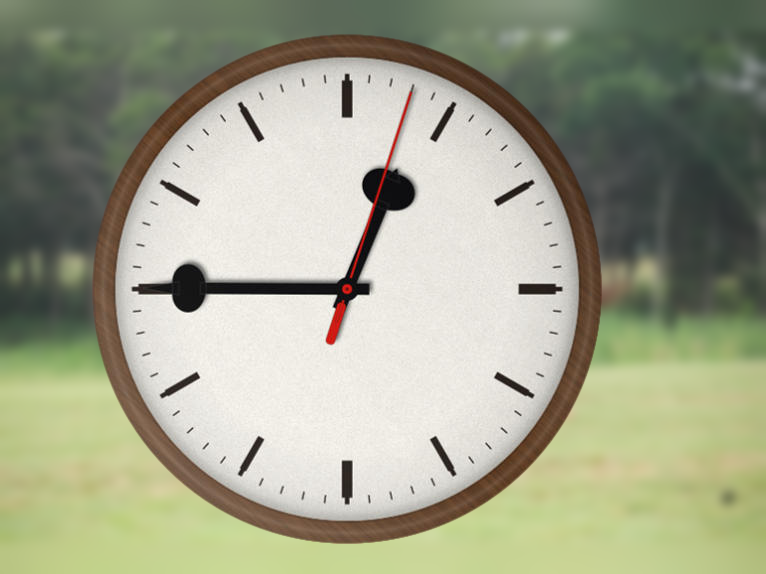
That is 12 h 45 min 03 s
